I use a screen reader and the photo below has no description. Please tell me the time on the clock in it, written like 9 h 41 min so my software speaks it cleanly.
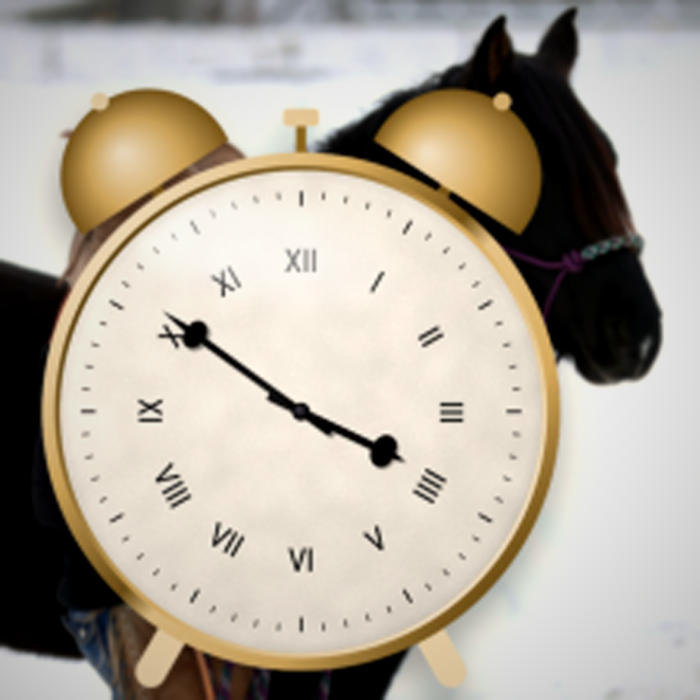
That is 3 h 51 min
